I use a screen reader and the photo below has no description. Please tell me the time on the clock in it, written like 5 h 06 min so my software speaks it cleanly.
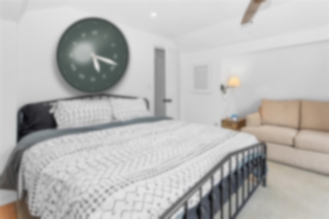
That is 5 h 18 min
